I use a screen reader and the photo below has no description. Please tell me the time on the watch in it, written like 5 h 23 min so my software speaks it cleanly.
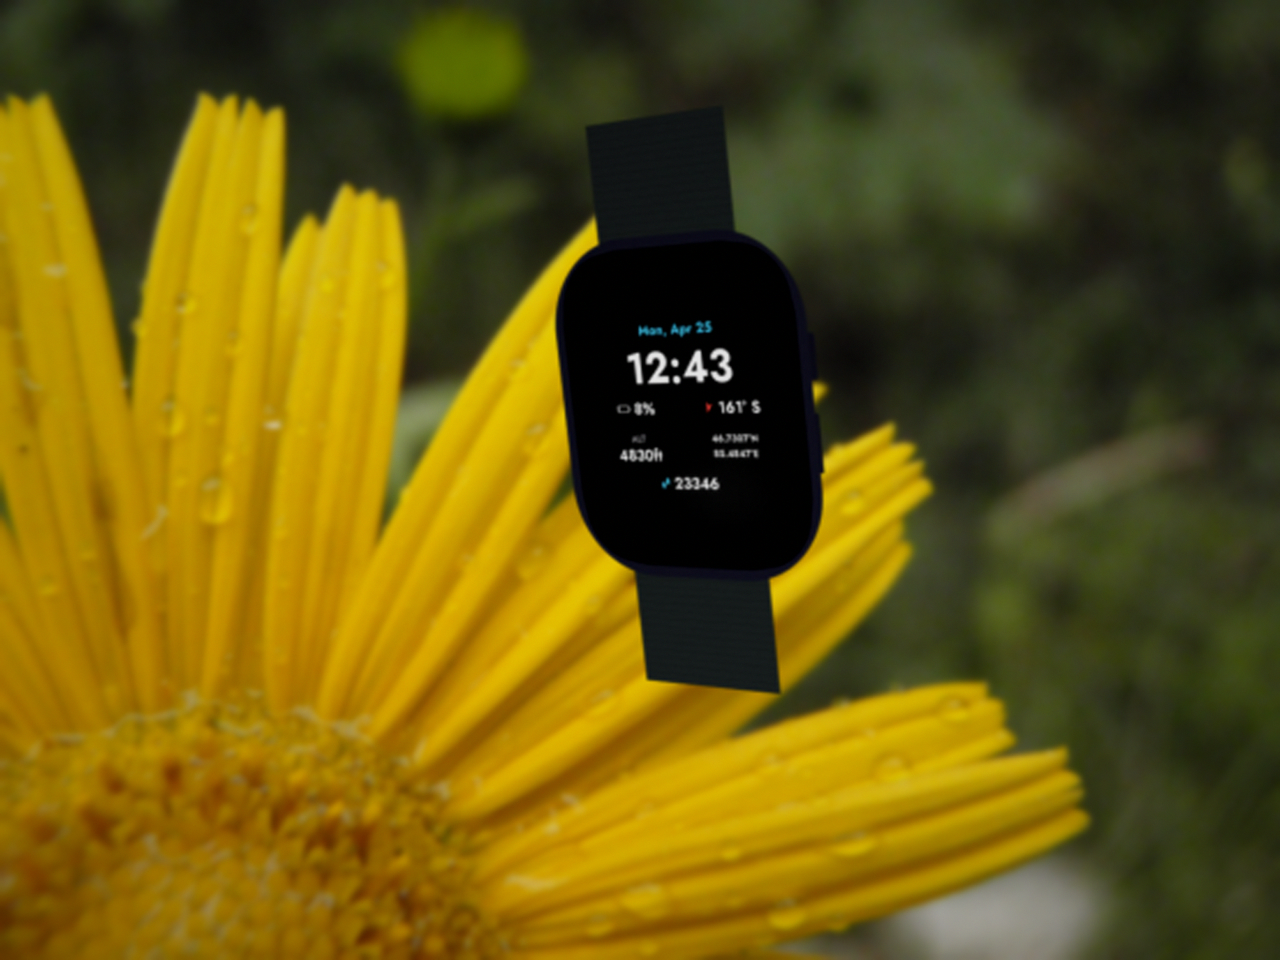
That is 12 h 43 min
